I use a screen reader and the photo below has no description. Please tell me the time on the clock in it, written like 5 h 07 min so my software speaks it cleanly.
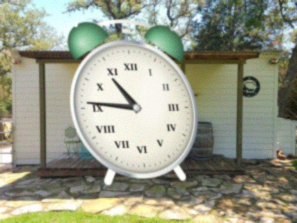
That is 10 h 46 min
